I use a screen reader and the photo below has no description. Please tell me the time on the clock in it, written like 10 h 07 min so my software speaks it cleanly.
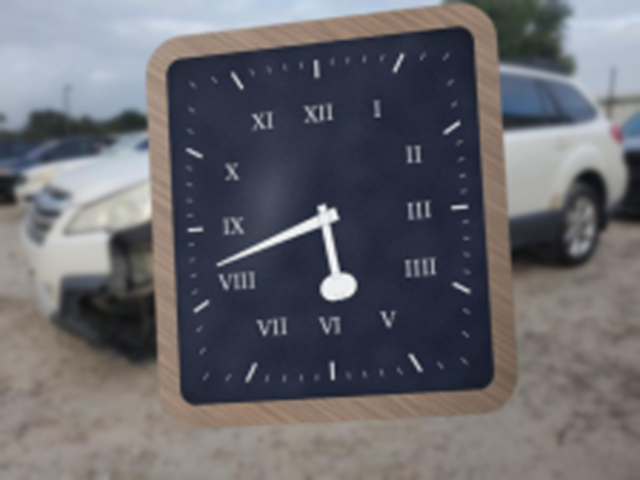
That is 5 h 42 min
